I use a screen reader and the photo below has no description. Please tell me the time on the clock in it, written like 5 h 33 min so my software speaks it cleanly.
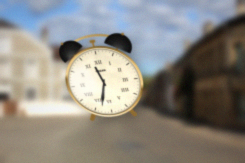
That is 11 h 33 min
